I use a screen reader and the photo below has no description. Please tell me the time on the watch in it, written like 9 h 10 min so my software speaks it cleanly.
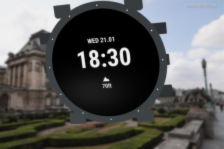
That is 18 h 30 min
